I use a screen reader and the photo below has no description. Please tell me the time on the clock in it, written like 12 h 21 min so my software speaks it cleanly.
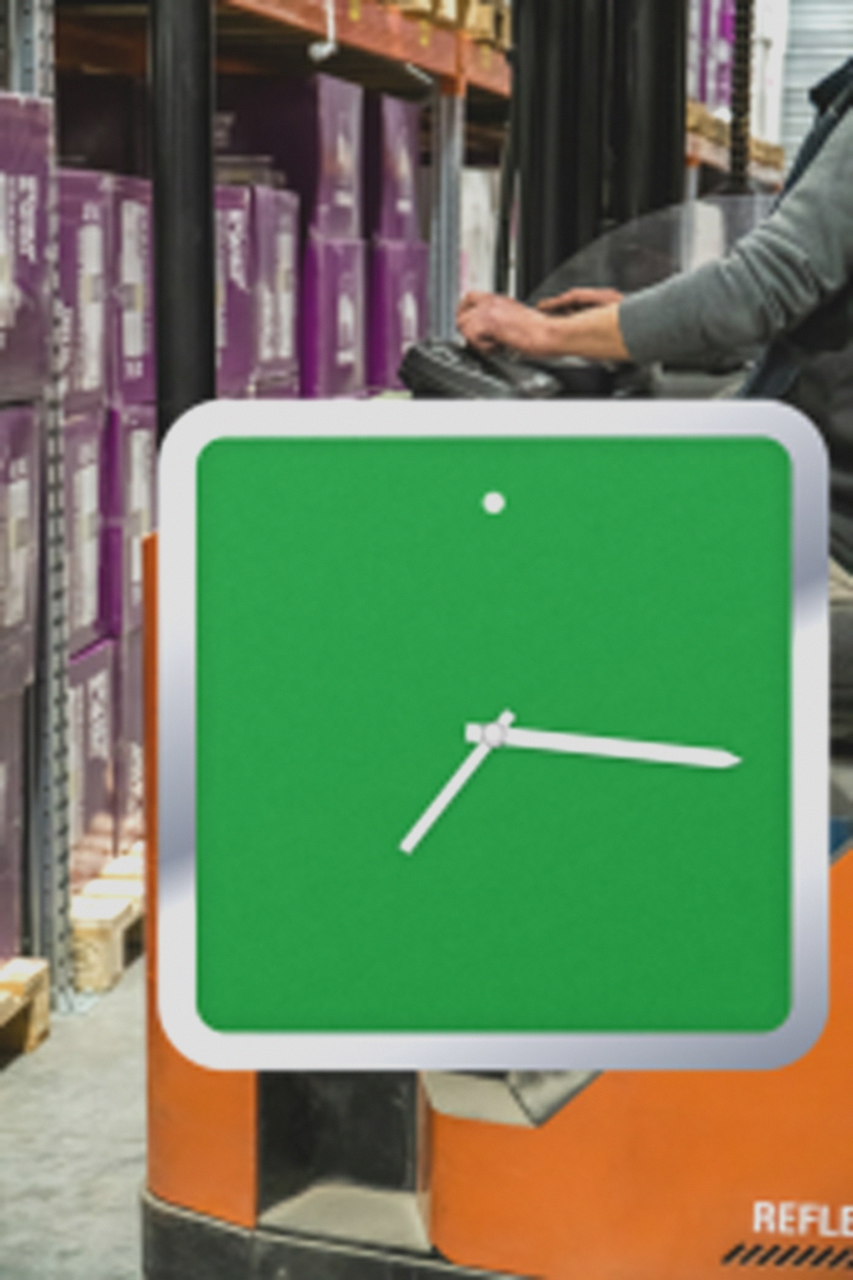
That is 7 h 16 min
